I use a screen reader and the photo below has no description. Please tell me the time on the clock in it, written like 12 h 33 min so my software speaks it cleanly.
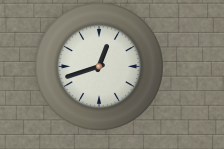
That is 12 h 42 min
